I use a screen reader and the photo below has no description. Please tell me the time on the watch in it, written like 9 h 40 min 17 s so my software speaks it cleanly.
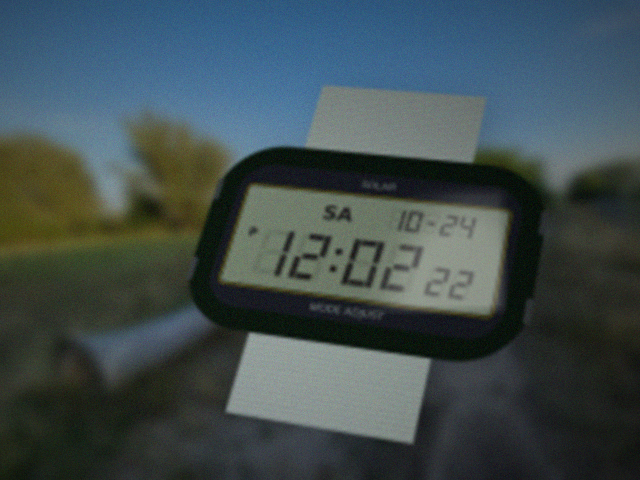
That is 12 h 02 min 22 s
